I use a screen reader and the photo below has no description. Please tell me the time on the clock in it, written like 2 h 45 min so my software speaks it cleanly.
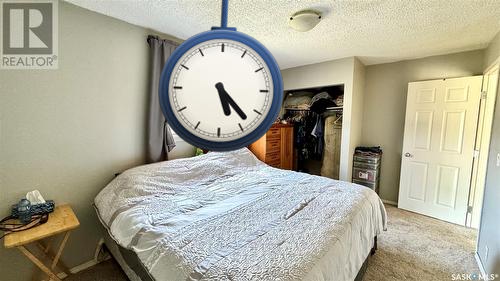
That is 5 h 23 min
